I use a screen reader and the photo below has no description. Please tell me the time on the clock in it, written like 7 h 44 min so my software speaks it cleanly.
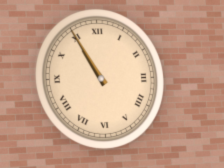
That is 10 h 55 min
